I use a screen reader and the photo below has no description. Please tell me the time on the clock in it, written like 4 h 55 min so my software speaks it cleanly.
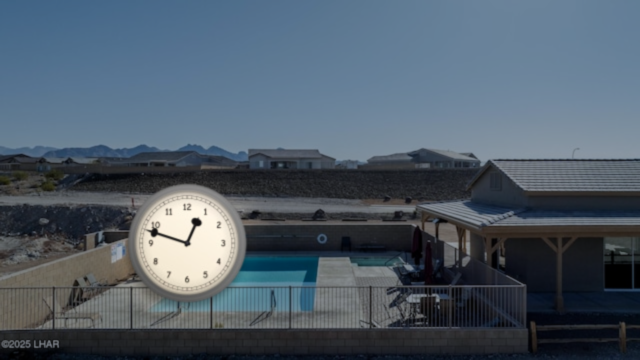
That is 12 h 48 min
